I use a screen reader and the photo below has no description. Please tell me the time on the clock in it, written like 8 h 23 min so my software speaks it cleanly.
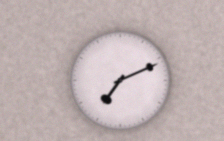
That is 7 h 11 min
